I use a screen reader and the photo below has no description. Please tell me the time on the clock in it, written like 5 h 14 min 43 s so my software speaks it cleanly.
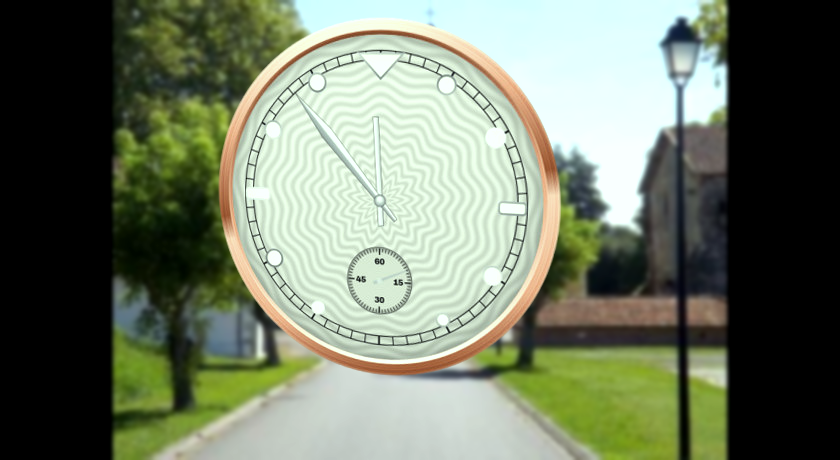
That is 11 h 53 min 11 s
